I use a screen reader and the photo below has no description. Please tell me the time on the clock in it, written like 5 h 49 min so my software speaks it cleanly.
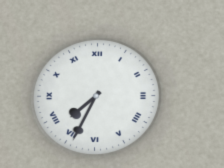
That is 7 h 34 min
